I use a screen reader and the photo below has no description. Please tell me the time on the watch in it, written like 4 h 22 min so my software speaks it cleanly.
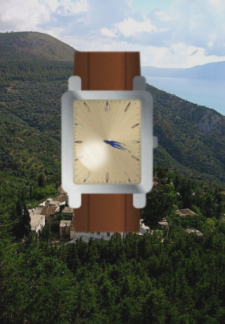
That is 3 h 19 min
